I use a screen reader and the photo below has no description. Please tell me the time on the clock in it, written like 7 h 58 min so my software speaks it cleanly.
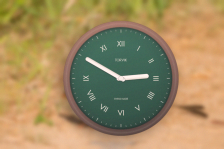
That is 2 h 50 min
